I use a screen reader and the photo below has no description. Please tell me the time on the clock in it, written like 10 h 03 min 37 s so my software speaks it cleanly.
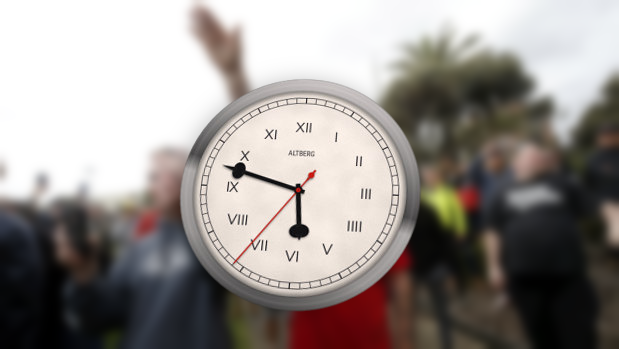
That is 5 h 47 min 36 s
